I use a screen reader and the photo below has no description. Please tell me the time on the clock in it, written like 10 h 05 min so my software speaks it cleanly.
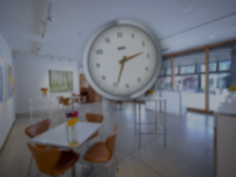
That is 2 h 34 min
